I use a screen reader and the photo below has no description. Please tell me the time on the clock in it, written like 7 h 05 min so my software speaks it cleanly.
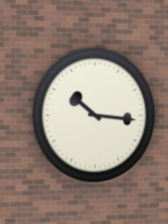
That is 10 h 16 min
